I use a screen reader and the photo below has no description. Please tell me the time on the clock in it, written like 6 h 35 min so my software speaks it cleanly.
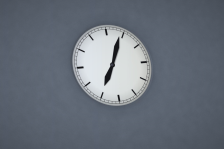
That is 7 h 04 min
